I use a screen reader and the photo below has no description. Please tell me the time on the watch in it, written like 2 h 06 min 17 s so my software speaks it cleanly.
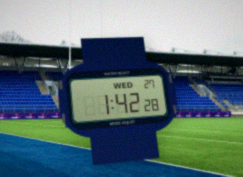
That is 1 h 42 min 28 s
